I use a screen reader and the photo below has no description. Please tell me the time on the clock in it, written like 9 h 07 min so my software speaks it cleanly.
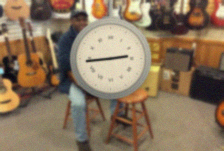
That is 2 h 44 min
